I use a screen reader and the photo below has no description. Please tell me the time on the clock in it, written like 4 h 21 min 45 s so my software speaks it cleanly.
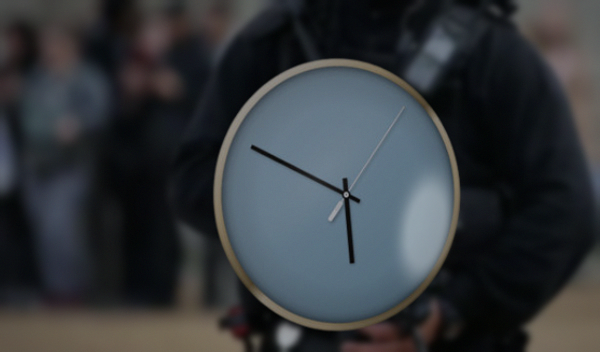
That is 5 h 49 min 06 s
